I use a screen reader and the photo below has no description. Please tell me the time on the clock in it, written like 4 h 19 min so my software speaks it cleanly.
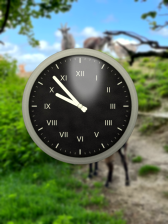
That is 9 h 53 min
